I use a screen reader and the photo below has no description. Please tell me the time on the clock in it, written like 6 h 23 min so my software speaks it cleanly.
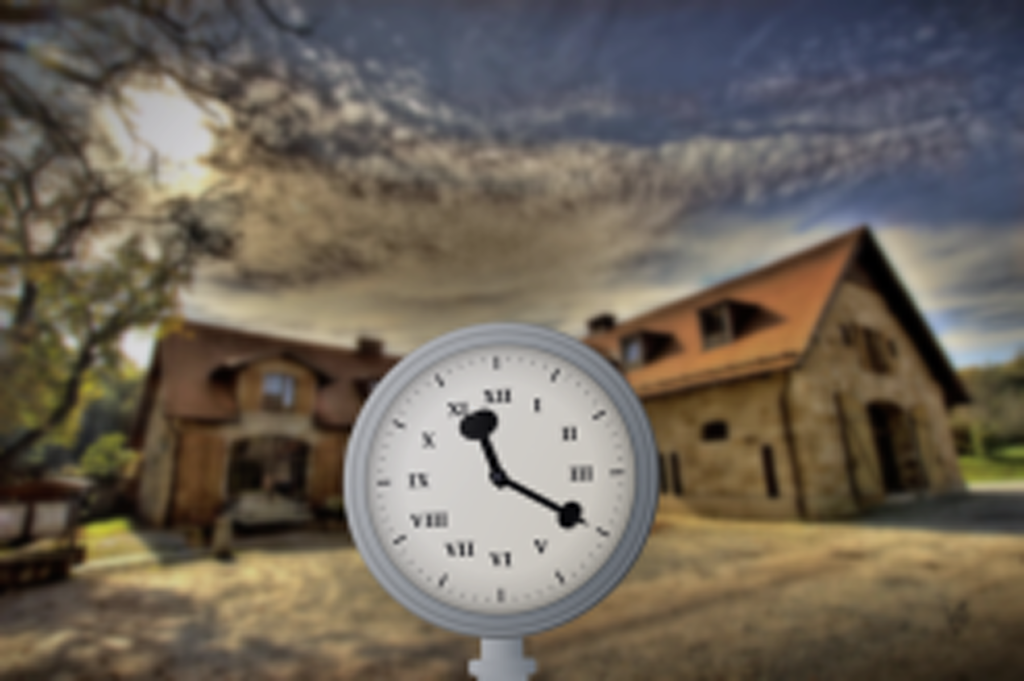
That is 11 h 20 min
